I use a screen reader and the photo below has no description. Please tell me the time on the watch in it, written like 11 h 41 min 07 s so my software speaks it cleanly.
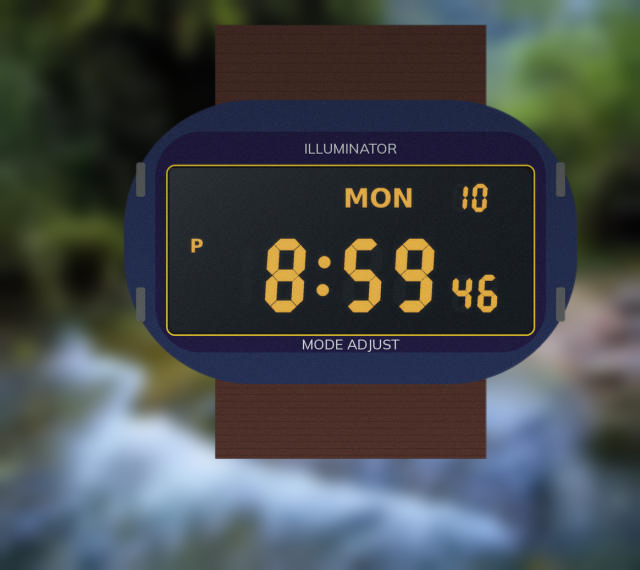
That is 8 h 59 min 46 s
